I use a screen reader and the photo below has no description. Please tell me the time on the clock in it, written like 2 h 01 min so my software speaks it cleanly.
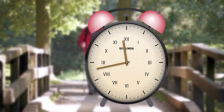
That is 11 h 43 min
